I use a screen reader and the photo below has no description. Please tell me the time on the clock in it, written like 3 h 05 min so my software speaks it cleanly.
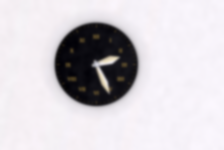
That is 2 h 26 min
